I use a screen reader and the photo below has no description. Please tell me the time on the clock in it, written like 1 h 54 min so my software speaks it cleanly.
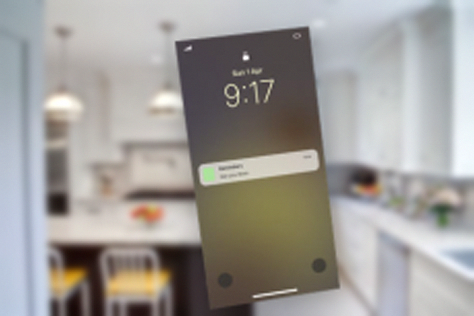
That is 9 h 17 min
